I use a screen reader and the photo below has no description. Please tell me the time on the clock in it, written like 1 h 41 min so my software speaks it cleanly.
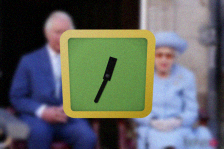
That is 12 h 34 min
